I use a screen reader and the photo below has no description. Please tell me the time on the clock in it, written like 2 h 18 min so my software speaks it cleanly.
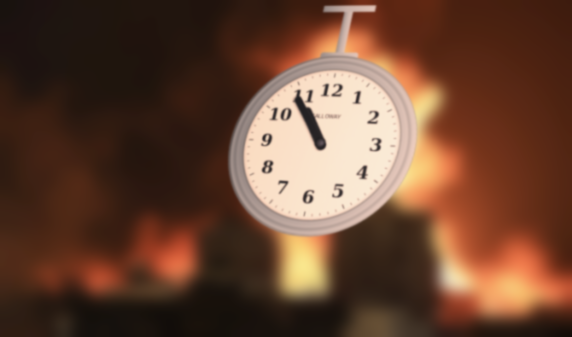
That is 10 h 54 min
